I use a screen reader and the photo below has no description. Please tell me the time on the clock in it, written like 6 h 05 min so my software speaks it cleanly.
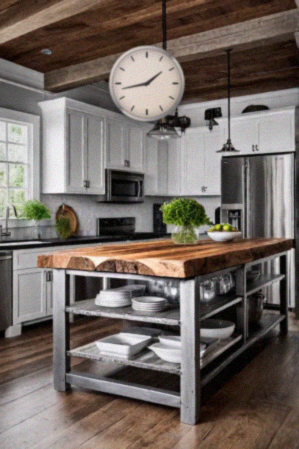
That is 1 h 43 min
